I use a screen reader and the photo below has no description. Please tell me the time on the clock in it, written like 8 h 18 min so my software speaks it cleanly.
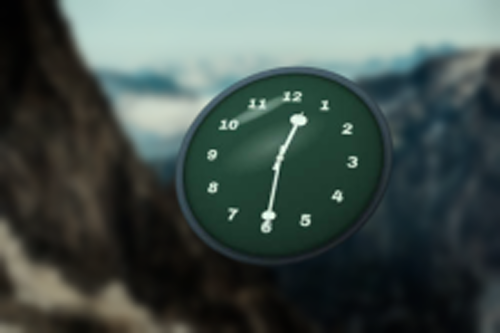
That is 12 h 30 min
